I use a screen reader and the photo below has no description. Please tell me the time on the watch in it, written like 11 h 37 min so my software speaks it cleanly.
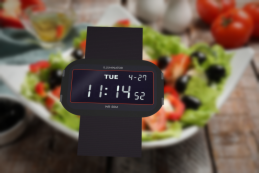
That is 11 h 14 min
